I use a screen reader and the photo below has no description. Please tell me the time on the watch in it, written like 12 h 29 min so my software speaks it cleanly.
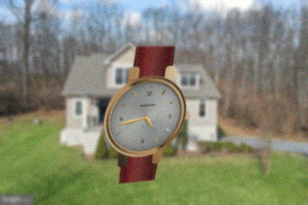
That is 4 h 43 min
